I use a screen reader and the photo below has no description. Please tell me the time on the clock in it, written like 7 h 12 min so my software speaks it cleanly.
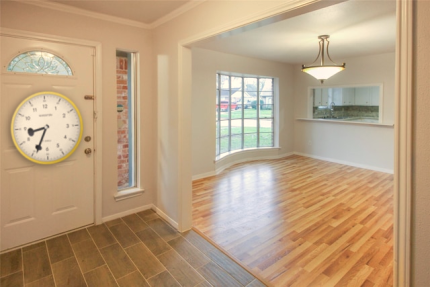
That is 8 h 34 min
